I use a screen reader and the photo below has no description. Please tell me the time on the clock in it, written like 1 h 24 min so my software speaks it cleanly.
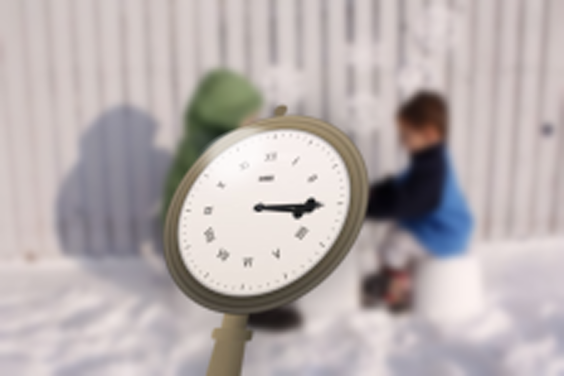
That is 3 h 15 min
